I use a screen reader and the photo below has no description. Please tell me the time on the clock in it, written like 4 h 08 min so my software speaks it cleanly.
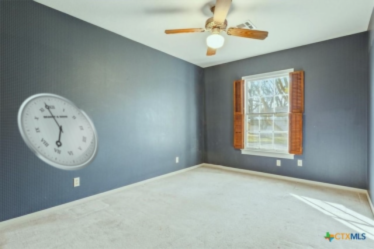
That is 6 h 58 min
